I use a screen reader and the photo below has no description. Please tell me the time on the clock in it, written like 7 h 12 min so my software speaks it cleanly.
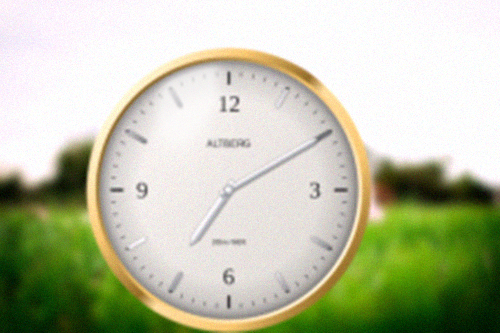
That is 7 h 10 min
